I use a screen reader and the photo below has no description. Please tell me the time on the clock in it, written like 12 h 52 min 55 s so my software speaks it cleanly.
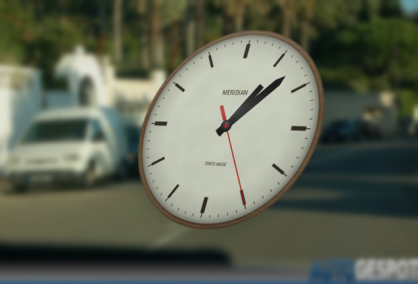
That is 1 h 07 min 25 s
